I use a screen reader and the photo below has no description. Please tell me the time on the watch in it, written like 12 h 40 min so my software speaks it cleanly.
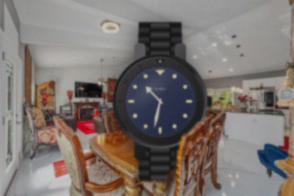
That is 10 h 32 min
